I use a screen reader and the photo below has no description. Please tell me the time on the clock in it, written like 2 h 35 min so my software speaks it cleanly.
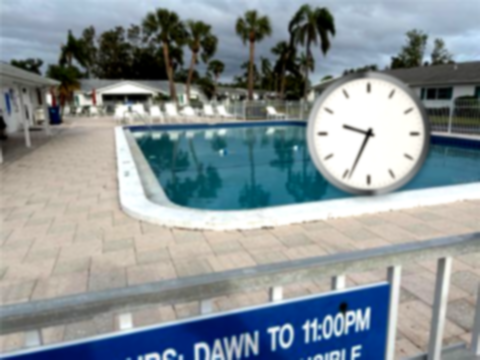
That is 9 h 34 min
